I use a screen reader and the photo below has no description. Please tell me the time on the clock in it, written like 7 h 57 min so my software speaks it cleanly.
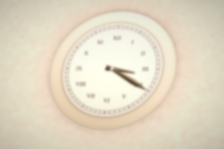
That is 3 h 20 min
